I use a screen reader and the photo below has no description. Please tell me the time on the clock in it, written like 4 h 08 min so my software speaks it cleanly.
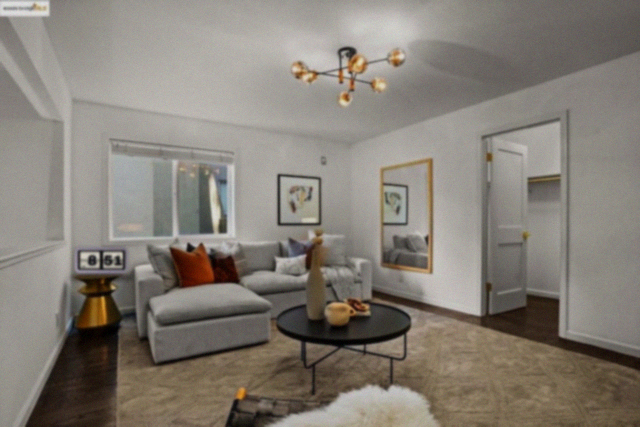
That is 8 h 51 min
